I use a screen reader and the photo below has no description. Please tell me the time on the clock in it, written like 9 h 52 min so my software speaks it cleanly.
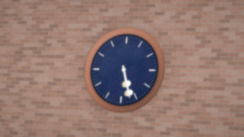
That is 5 h 27 min
